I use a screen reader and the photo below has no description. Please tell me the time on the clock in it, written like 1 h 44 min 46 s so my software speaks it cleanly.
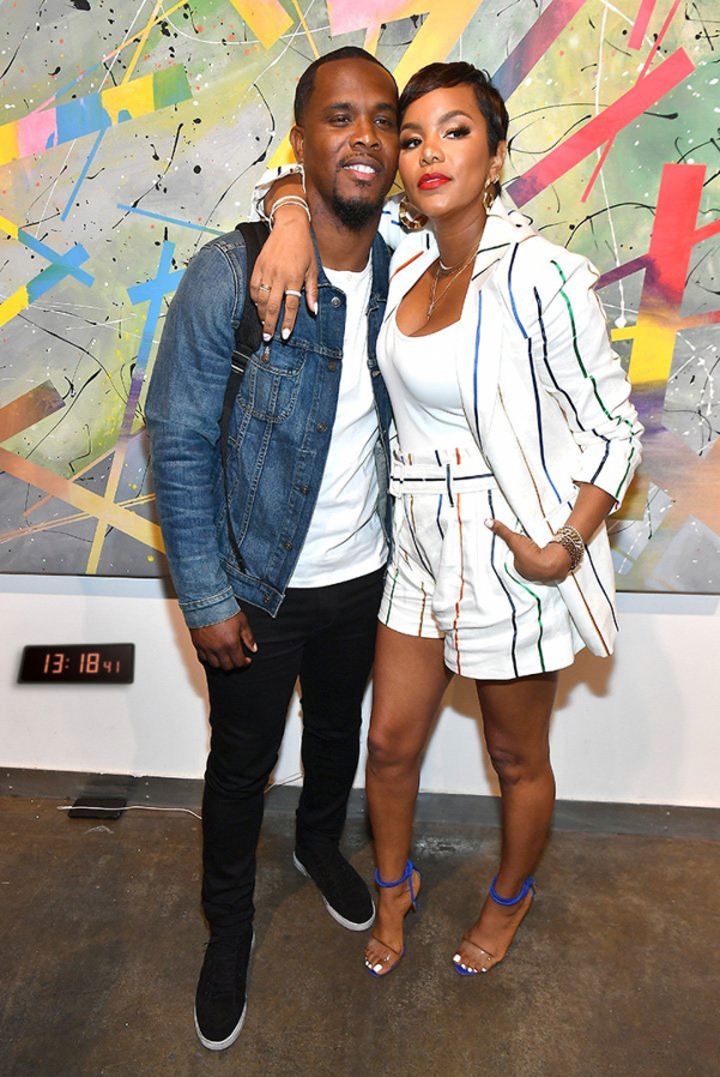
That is 13 h 18 min 41 s
